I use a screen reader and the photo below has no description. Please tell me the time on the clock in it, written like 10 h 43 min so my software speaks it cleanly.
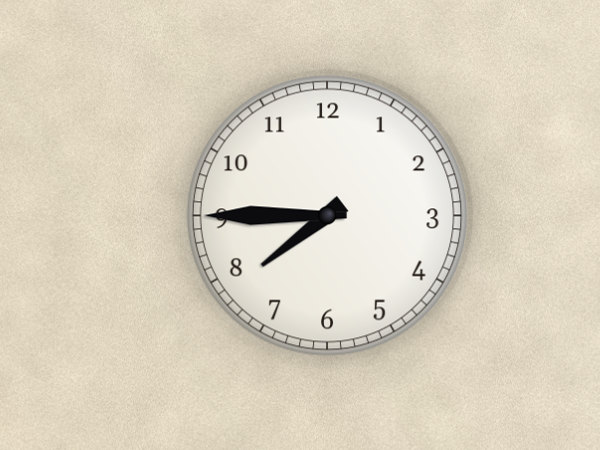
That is 7 h 45 min
